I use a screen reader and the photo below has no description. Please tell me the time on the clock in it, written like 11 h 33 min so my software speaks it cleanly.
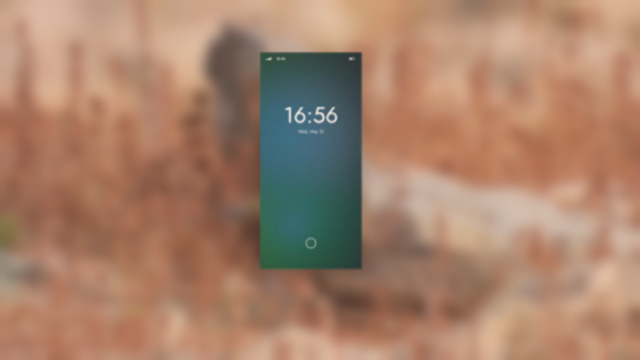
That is 16 h 56 min
